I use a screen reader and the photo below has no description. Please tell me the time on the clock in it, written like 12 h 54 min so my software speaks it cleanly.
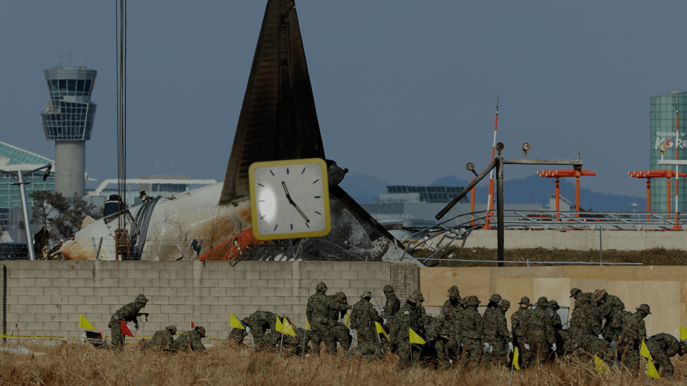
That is 11 h 24 min
